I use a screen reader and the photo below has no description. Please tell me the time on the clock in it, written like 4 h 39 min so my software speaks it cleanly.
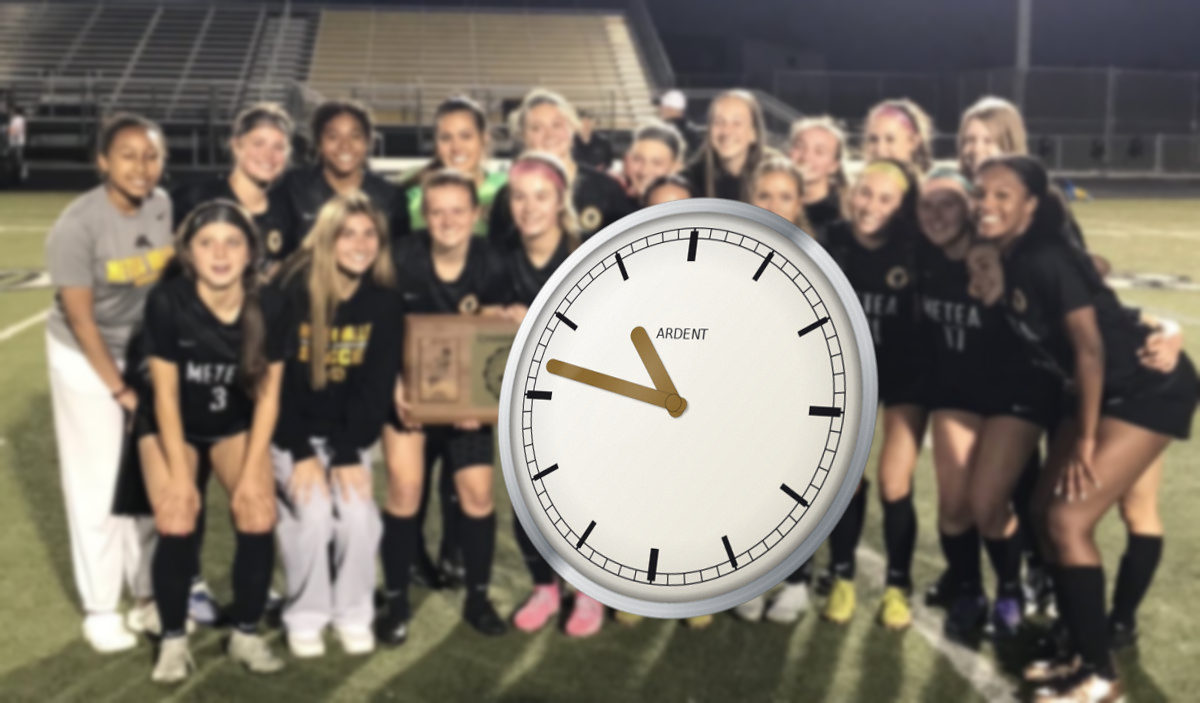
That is 10 h 47 min
